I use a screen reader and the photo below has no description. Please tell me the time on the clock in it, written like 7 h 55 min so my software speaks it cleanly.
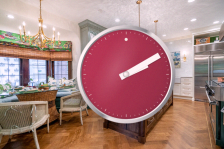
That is 2 h 10 min
